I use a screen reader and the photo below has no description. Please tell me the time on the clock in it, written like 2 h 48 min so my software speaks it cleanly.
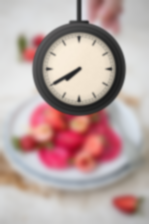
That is 7 h 40 min
